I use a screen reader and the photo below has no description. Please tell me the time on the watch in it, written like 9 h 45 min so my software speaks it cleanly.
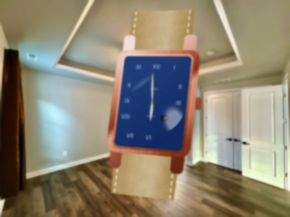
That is 5 h 59 min
